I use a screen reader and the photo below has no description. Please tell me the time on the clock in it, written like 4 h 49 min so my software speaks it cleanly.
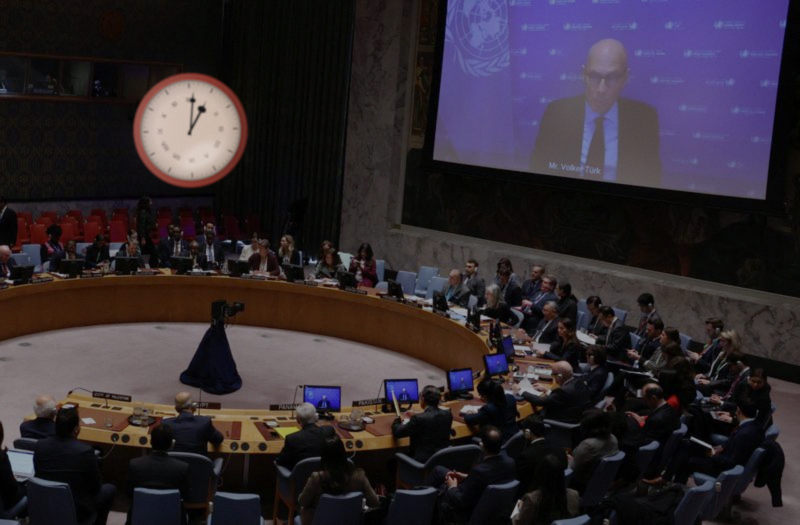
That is 1 h 01 min
